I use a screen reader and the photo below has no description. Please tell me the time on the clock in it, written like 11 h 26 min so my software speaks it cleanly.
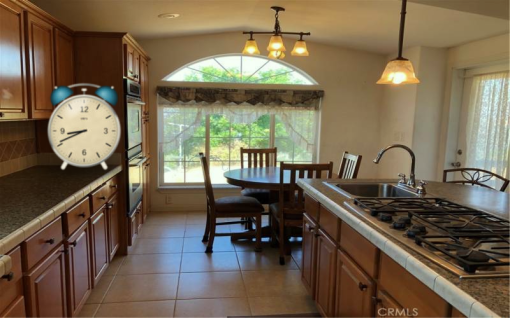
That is 8 h 41 min
